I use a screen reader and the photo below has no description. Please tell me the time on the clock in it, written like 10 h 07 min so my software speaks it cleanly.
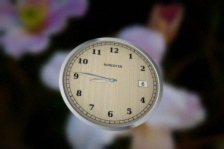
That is 8 h 46 min
